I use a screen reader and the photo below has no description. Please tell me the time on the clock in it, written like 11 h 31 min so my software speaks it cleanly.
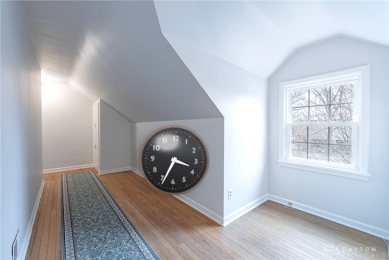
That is 3 h 34 min
